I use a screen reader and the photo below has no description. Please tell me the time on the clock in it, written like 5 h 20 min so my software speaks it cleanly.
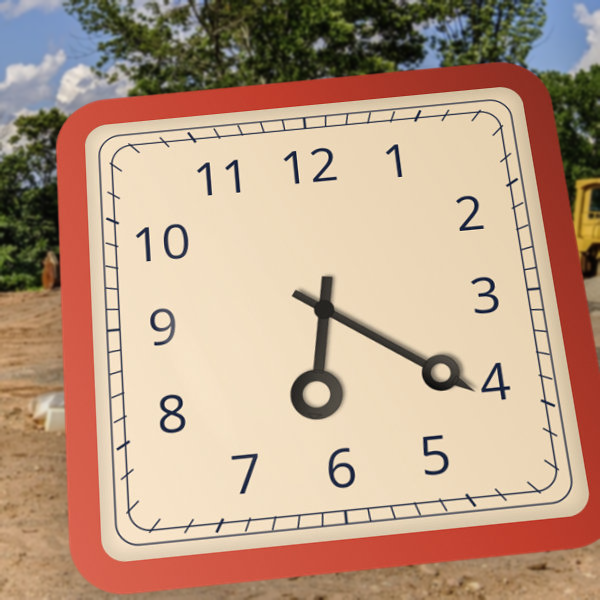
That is 6 h 21 min
